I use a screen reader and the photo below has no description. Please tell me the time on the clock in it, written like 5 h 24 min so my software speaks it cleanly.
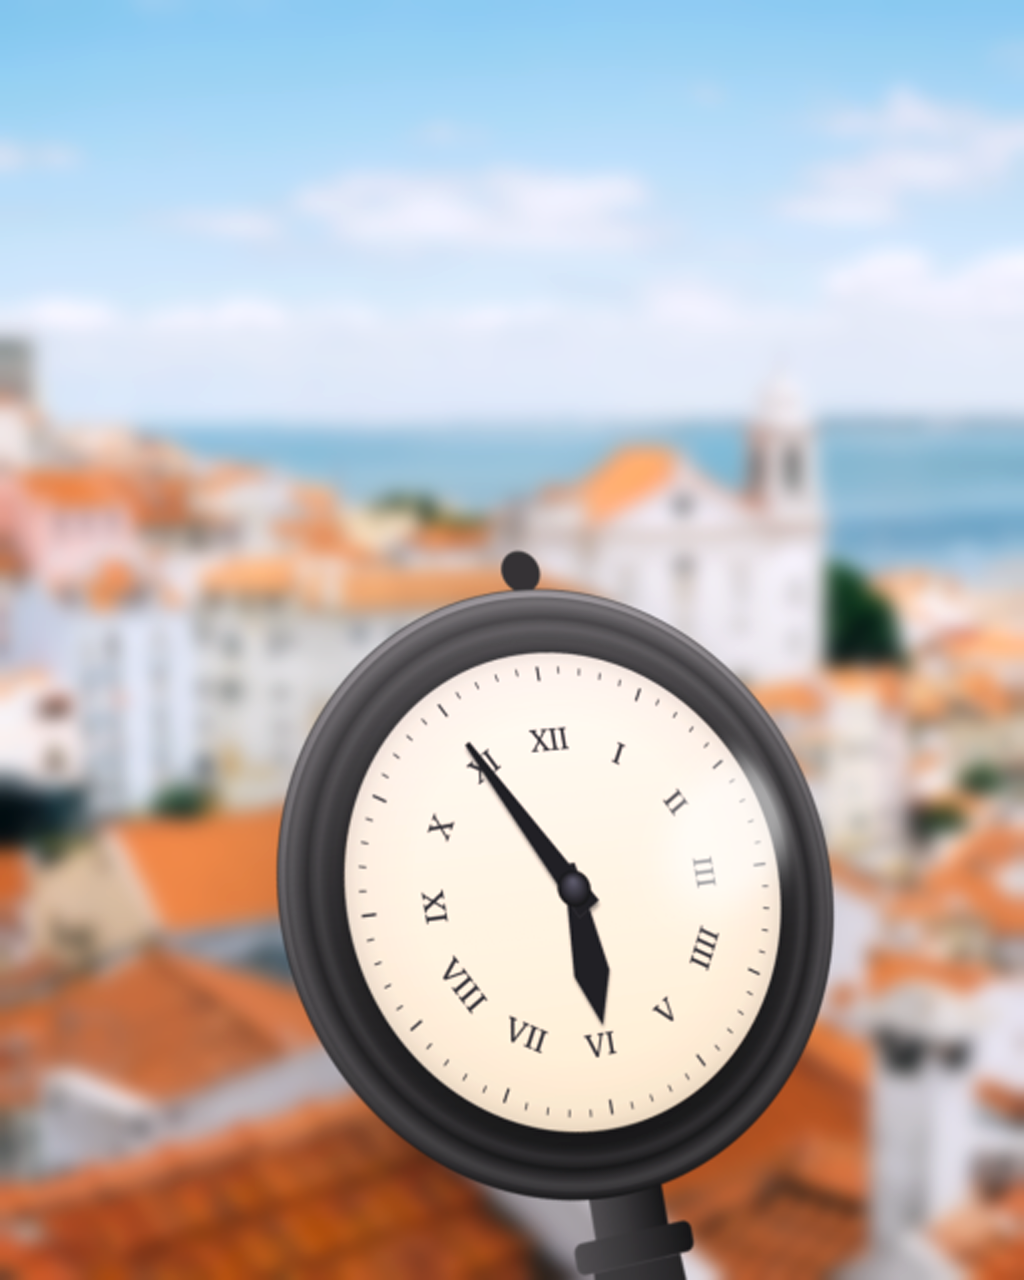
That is 5 h 55 min
